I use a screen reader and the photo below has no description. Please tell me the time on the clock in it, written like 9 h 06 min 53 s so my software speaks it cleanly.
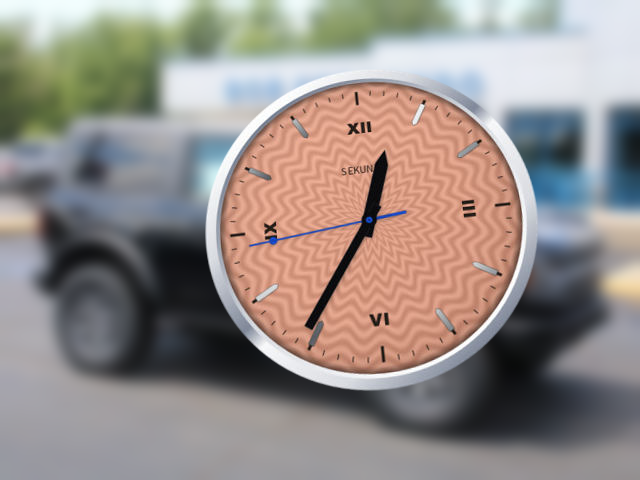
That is 12 h 35 min 44 s
